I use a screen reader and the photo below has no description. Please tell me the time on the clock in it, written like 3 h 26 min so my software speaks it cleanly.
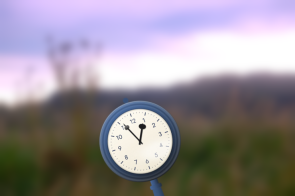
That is 12 h 56 min
